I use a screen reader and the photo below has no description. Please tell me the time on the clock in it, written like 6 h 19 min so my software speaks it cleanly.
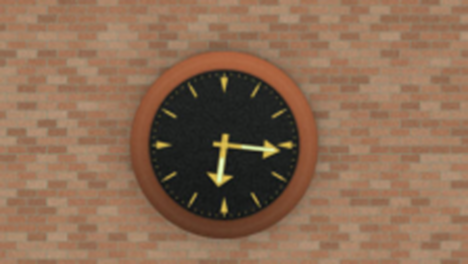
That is 6 h 16 min
